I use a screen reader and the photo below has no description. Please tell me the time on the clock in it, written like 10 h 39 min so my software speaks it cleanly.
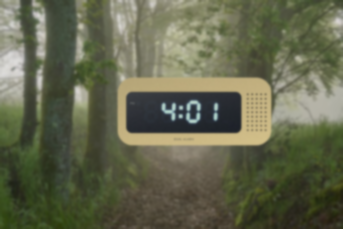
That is 4 h 01 min
